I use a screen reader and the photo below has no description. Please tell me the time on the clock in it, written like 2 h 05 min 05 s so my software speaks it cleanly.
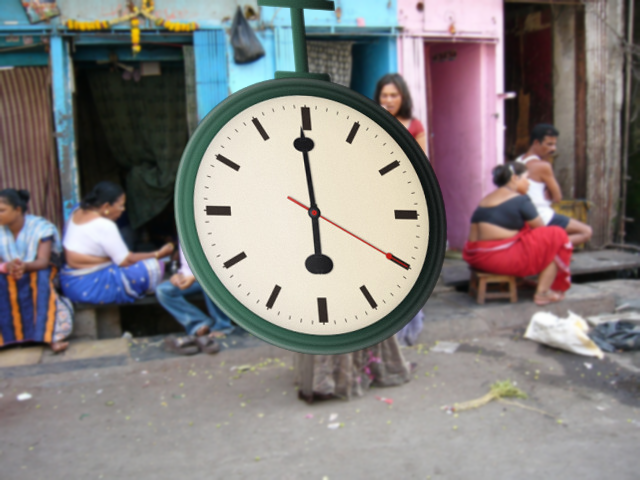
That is 5 h 59 min 20 s
